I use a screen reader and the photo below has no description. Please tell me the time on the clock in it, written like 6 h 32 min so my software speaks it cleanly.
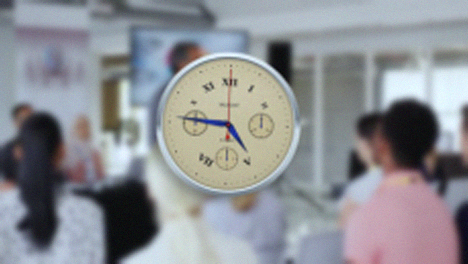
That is 4 h 46 min
